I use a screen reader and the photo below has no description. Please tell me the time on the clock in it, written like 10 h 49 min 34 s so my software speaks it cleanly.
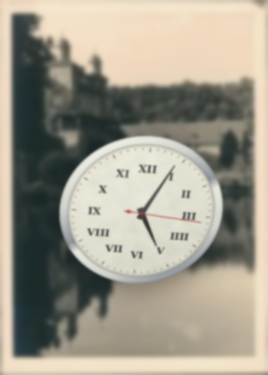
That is 5 h 04 min 16 s
